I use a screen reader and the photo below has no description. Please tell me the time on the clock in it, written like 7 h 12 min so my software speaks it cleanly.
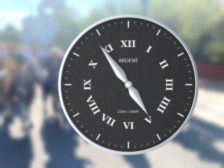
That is 4 h 54 min
